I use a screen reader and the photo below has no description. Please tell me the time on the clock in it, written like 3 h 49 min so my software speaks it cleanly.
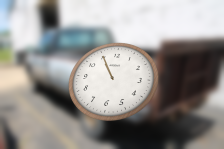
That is 10 h 55 min
